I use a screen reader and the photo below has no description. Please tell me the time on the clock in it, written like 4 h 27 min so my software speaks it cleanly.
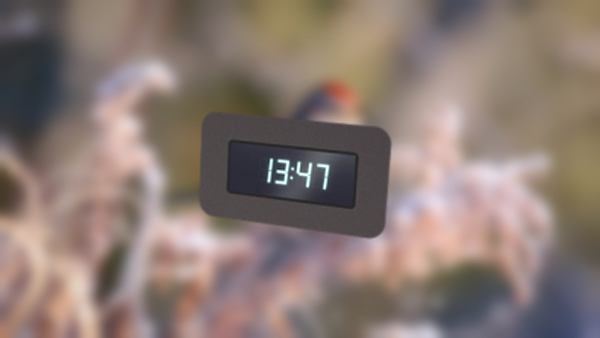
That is 13 h 47 min
